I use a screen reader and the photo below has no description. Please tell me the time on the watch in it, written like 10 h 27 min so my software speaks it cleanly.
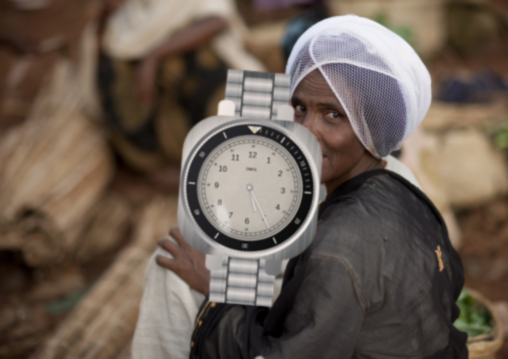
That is 5 h 25 min
